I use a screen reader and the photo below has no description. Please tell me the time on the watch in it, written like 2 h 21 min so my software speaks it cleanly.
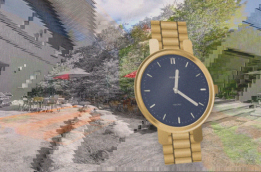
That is 12 h 21 min
